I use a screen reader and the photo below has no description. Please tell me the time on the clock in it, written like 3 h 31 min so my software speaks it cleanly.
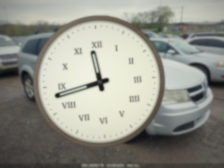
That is 11 h 43 min
